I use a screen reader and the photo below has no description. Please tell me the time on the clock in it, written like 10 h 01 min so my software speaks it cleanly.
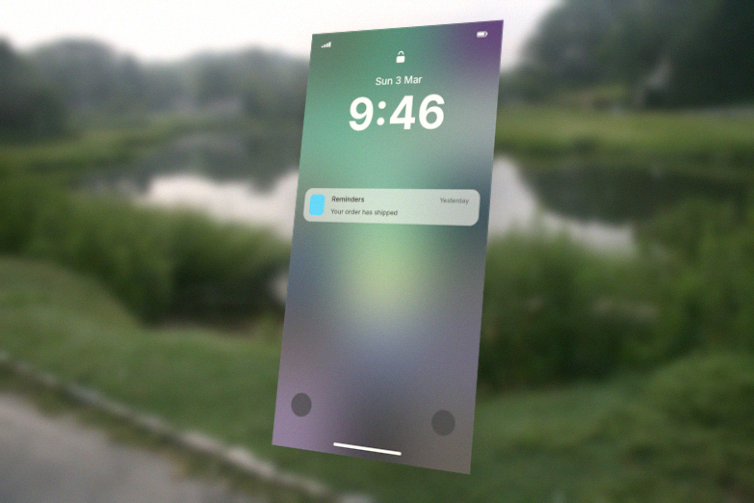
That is 9 h 46 min
